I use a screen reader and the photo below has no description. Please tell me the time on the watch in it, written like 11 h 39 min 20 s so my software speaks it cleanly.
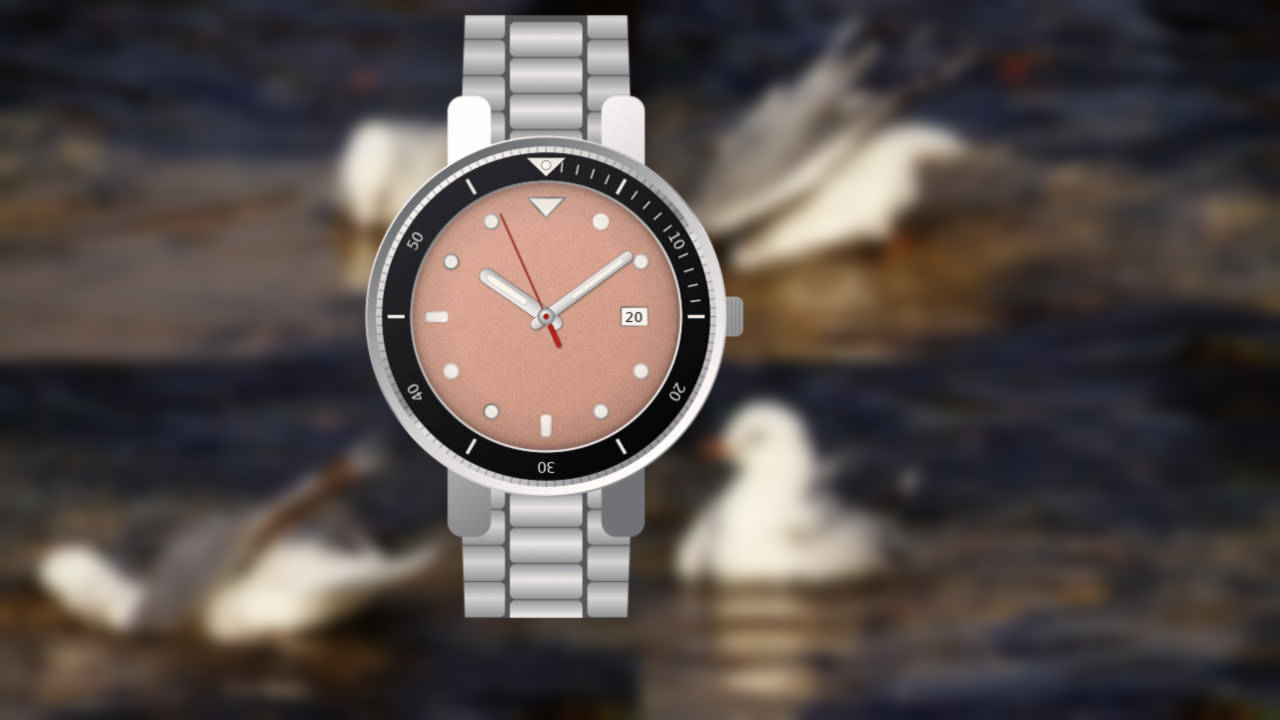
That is 10 h 08 min 56 s
